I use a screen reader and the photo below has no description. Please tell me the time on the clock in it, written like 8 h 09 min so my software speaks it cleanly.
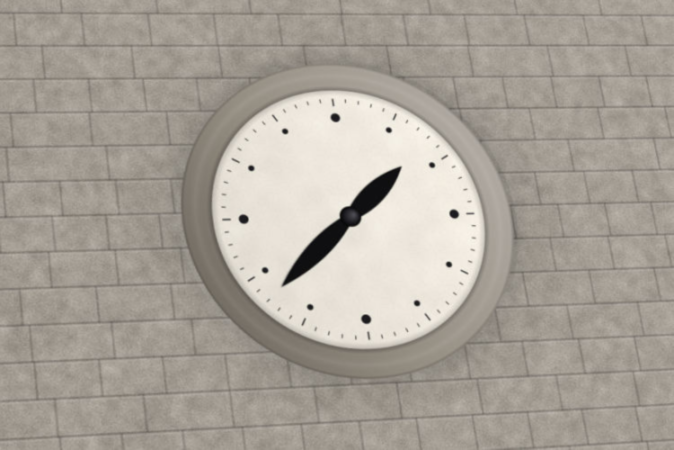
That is 1 h 38 min
